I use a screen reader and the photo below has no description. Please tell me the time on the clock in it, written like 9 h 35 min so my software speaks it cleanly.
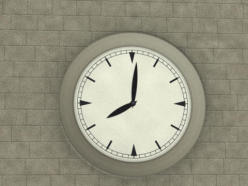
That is 8 h 01 min
